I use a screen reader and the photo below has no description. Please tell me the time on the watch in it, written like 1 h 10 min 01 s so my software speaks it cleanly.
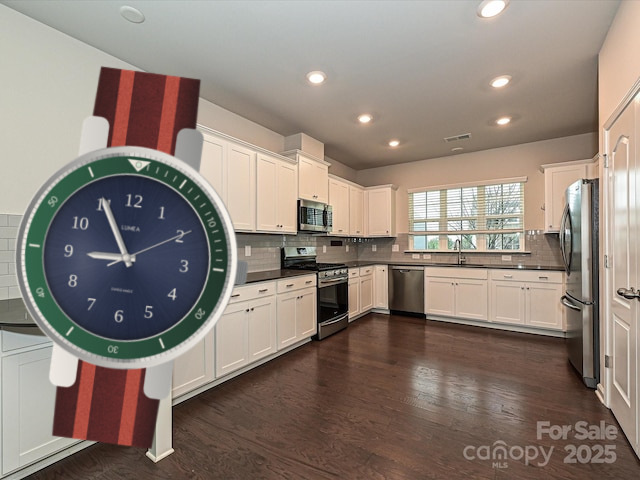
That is 8 h 55 min 10 s
